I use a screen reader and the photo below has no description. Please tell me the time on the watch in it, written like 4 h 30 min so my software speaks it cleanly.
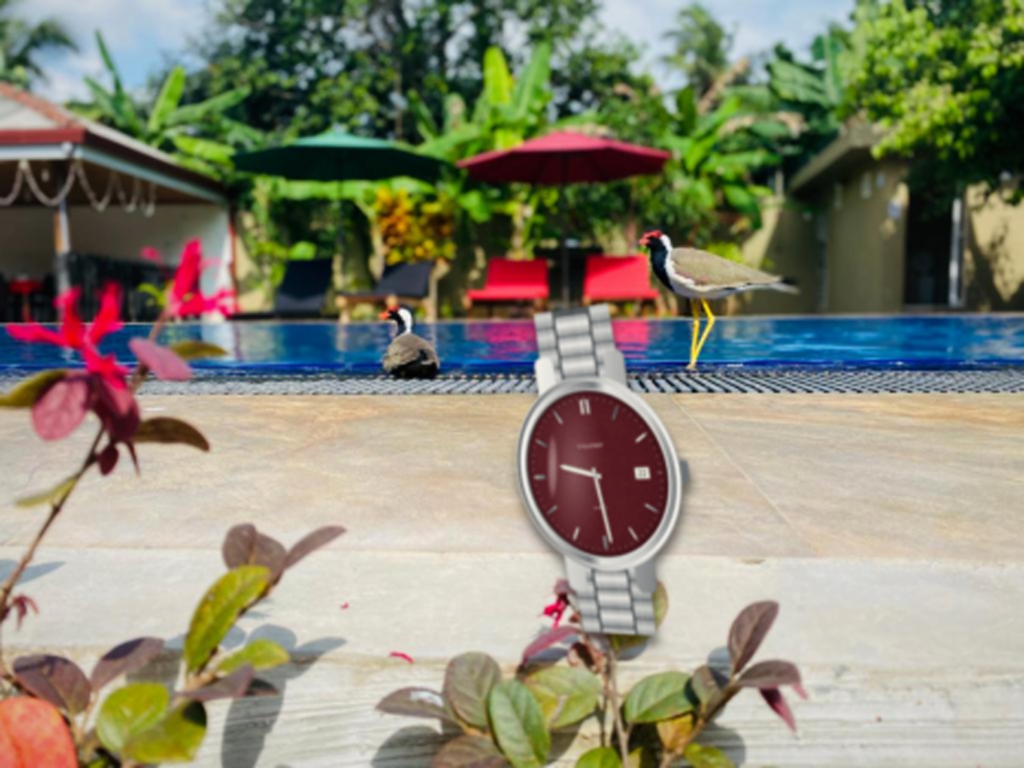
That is 9 h 29 min
